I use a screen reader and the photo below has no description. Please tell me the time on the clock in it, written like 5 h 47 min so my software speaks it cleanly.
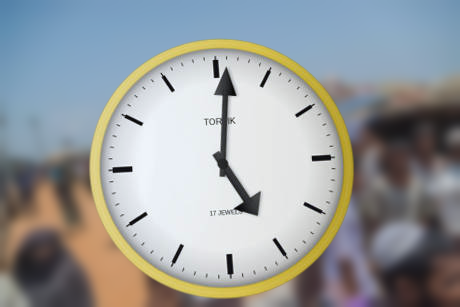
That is 5 h 01 min
